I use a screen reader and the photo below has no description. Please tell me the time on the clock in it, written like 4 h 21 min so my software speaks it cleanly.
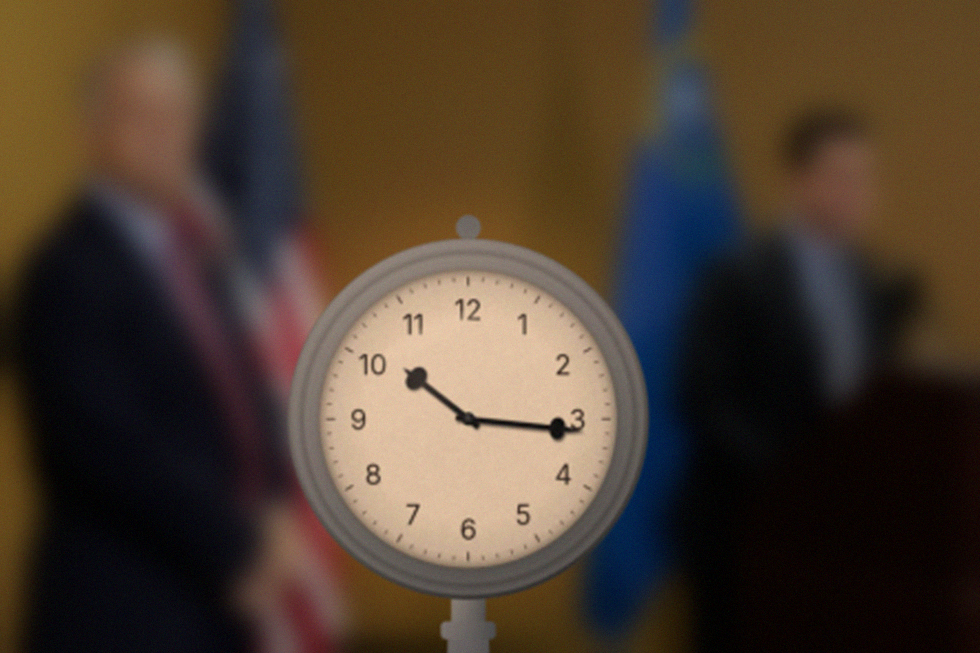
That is 10 h 16 min
